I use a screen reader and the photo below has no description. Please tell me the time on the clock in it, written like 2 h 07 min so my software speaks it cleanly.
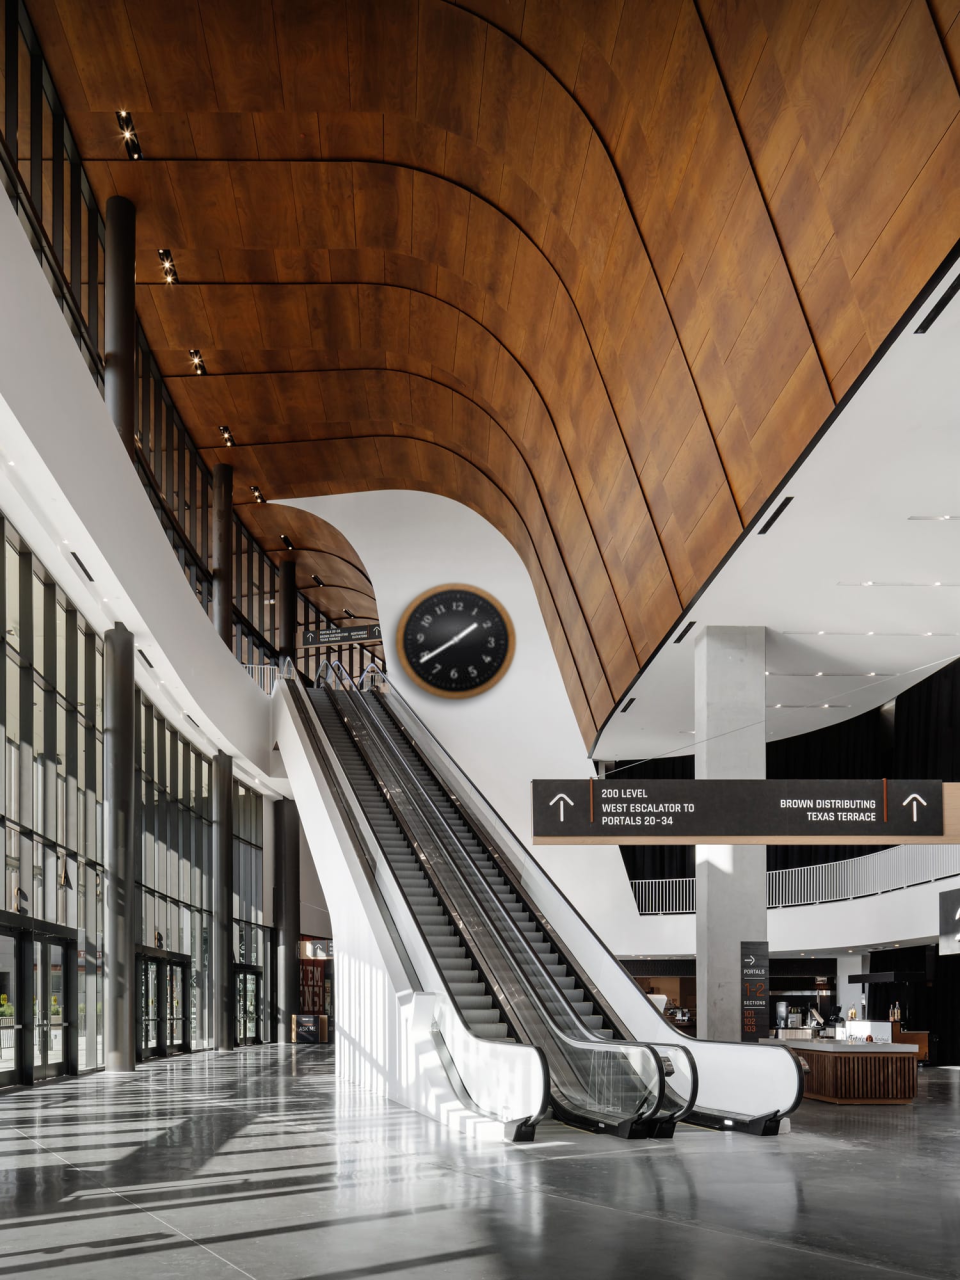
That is 1 h 39 min
